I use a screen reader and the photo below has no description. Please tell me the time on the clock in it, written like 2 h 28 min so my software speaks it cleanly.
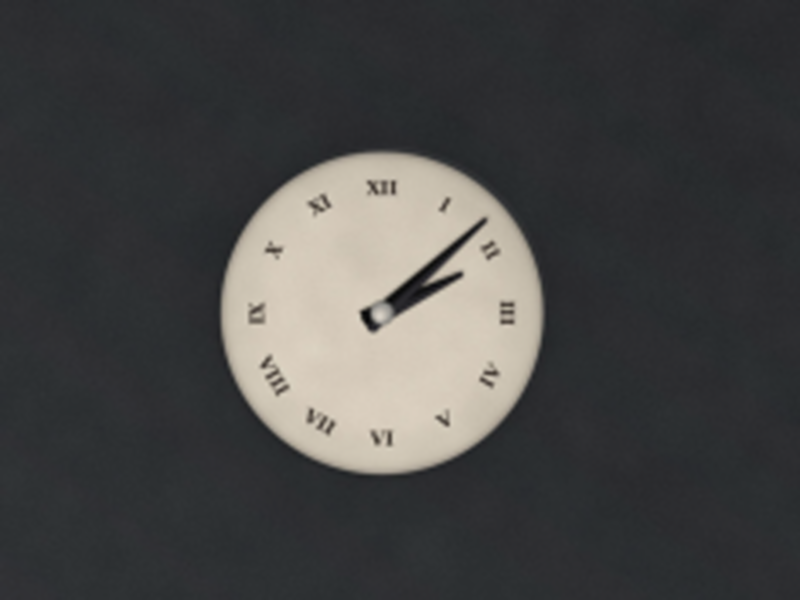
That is 2 h 08 min
